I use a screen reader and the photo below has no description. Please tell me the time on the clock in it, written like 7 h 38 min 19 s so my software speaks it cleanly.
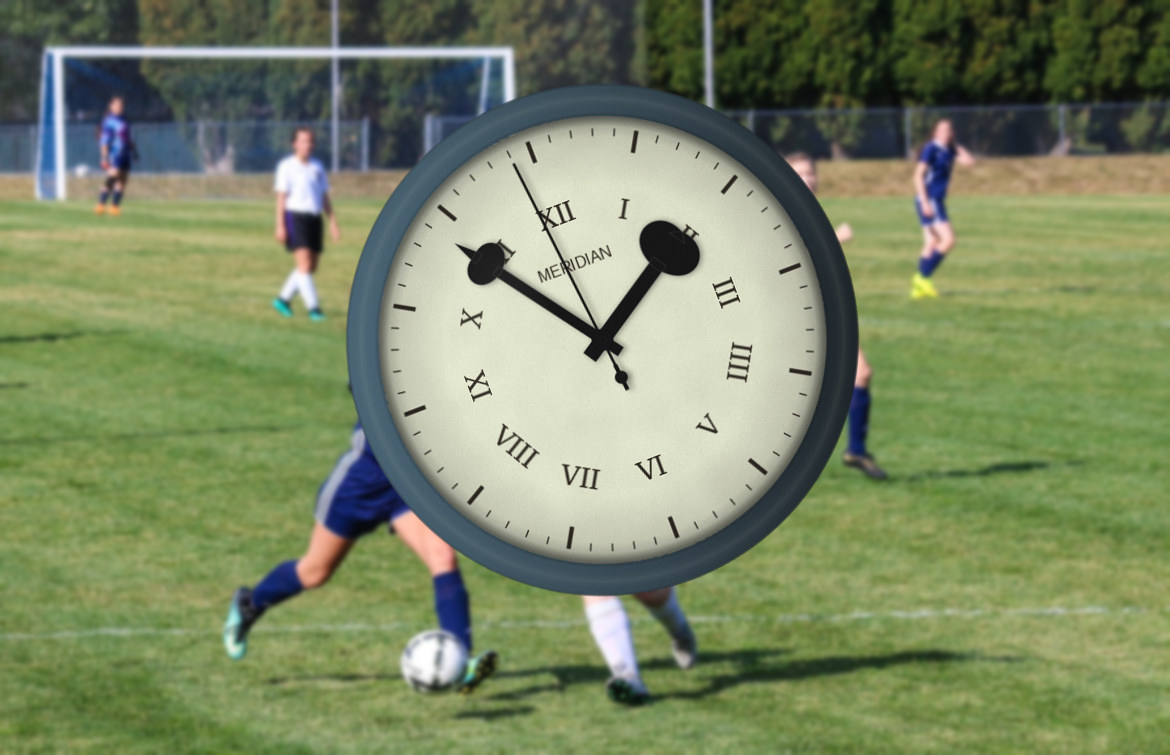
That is 1 h 53 min 59 s
